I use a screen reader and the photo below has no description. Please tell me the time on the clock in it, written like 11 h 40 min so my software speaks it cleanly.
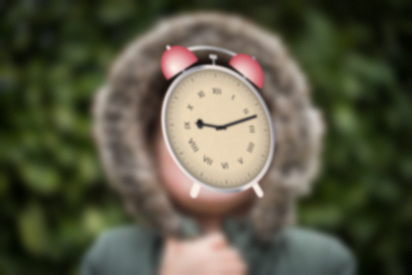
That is 9 h 12 min
